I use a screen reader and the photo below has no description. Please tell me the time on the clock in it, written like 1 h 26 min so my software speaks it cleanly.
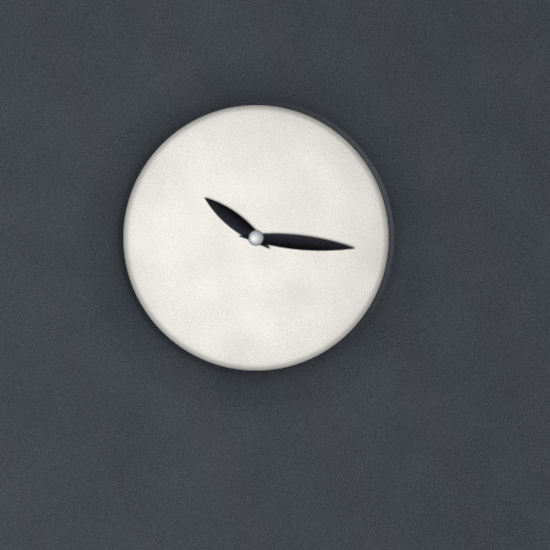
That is 10 h 16 min
